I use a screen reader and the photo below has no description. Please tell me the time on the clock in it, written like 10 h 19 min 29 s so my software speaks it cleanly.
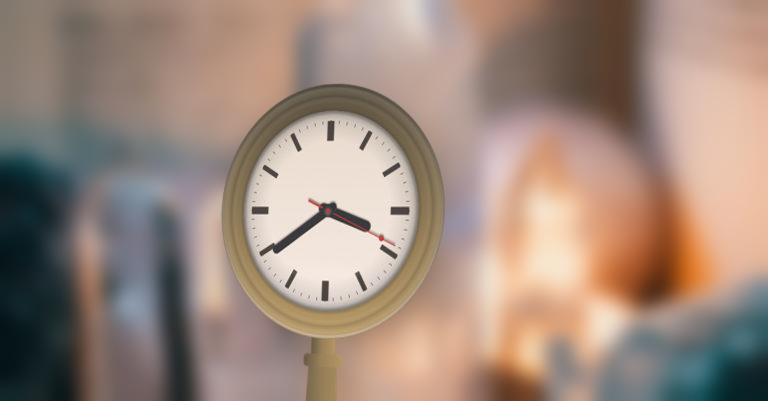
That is 3 h 39 min 19 s
